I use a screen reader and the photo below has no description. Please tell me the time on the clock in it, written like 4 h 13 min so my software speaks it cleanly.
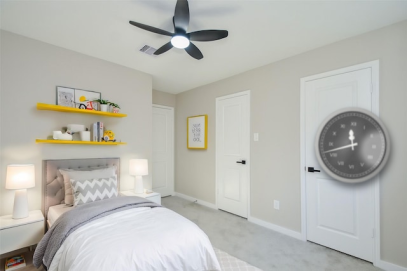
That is 11 h 42 min
